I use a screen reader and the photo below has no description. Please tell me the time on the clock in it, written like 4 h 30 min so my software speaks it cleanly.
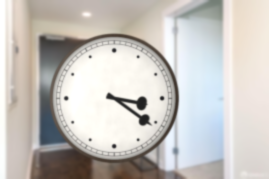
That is 3 h 21 min
